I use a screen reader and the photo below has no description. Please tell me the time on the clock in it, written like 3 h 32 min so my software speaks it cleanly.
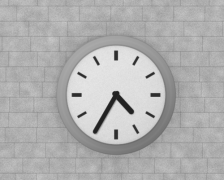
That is 4 h 35 min
